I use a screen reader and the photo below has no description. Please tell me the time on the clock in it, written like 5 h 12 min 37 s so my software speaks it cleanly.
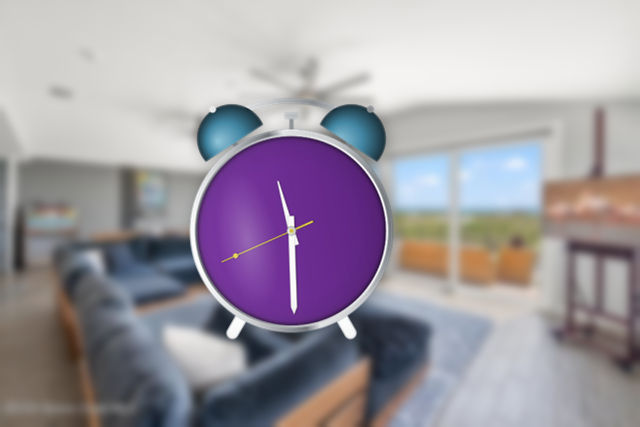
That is 11 h 29 min 41 s
